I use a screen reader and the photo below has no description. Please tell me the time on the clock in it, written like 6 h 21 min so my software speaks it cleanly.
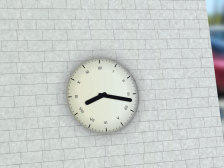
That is 8 h 17 min
